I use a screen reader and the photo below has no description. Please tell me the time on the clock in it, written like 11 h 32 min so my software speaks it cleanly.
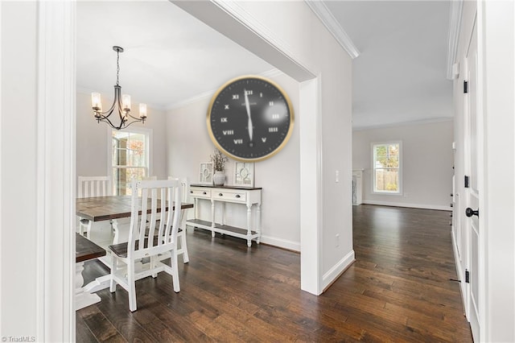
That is 5 h 59 min
